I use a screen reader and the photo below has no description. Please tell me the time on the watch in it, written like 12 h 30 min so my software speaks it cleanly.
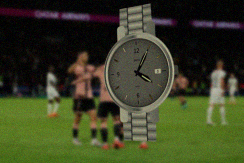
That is 4 h 05 min
